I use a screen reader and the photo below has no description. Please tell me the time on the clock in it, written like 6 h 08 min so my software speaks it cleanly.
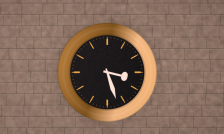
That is 3 h 27 min
